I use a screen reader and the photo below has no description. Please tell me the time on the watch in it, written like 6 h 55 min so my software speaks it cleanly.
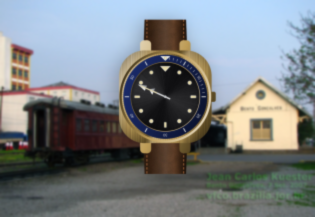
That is 9 h 49 min
